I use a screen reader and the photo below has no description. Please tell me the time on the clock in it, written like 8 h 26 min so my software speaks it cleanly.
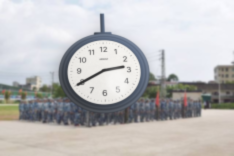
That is 2 h 40 min
